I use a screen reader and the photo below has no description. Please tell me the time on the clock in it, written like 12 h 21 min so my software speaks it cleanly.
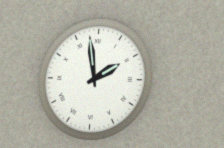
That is 1 h 58 min
